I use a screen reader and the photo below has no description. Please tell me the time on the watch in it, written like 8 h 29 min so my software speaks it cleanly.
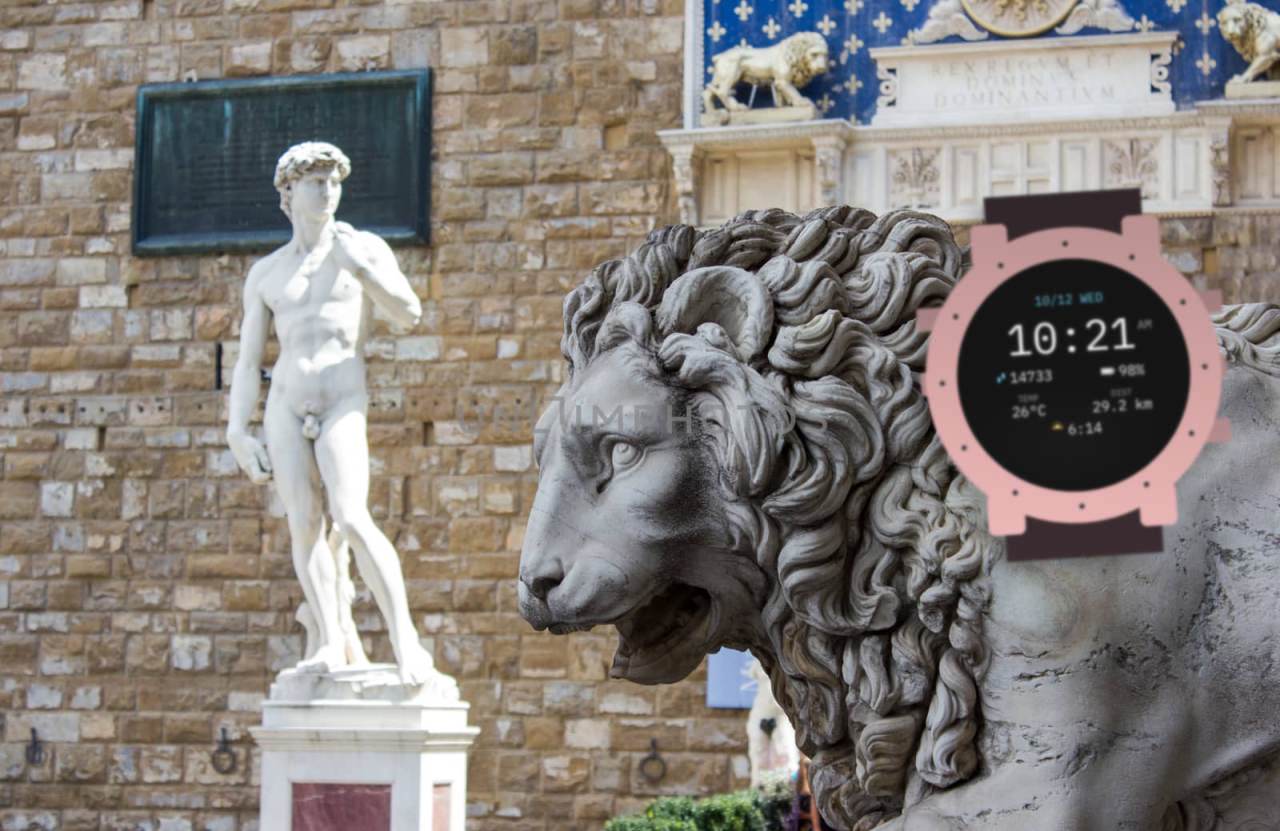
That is 10 h 21 min
